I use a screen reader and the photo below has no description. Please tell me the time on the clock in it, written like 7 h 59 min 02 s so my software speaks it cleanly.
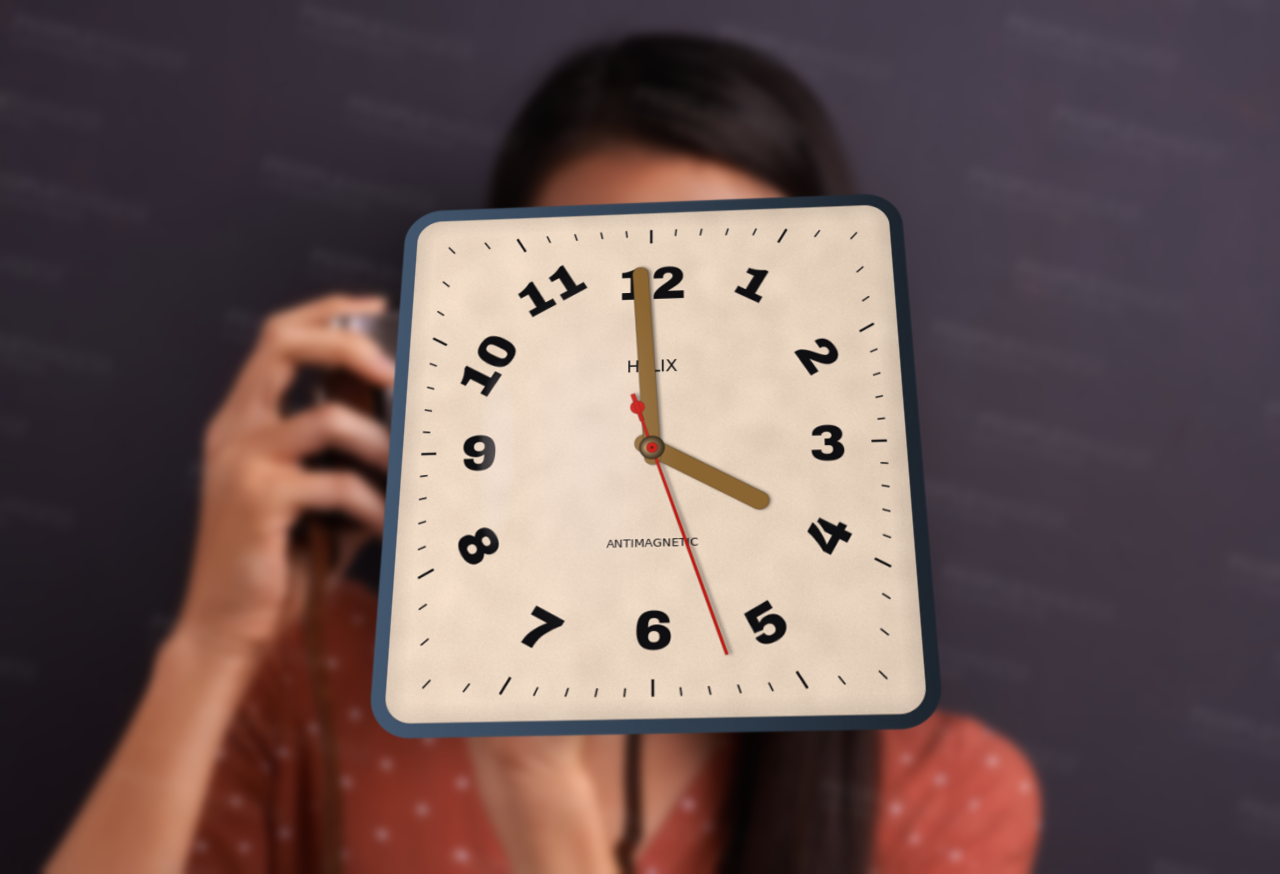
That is 3 h 59 min 27 s
